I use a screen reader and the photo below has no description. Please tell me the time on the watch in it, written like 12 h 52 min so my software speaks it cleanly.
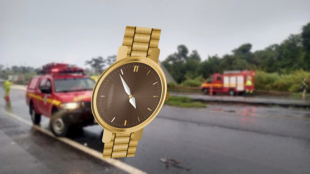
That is 4 h 54 min
